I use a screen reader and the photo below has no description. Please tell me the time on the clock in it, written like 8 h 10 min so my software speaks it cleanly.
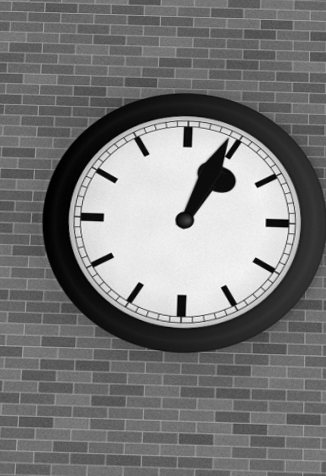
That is 1 h 04 min
